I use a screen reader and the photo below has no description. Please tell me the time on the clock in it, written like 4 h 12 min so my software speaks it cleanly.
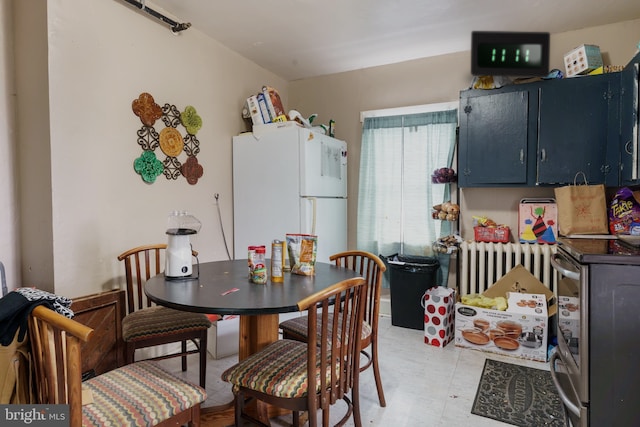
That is 11 h 11 min
